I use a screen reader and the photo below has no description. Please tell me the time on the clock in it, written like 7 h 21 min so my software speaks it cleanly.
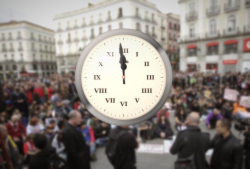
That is 11 h 59 min
